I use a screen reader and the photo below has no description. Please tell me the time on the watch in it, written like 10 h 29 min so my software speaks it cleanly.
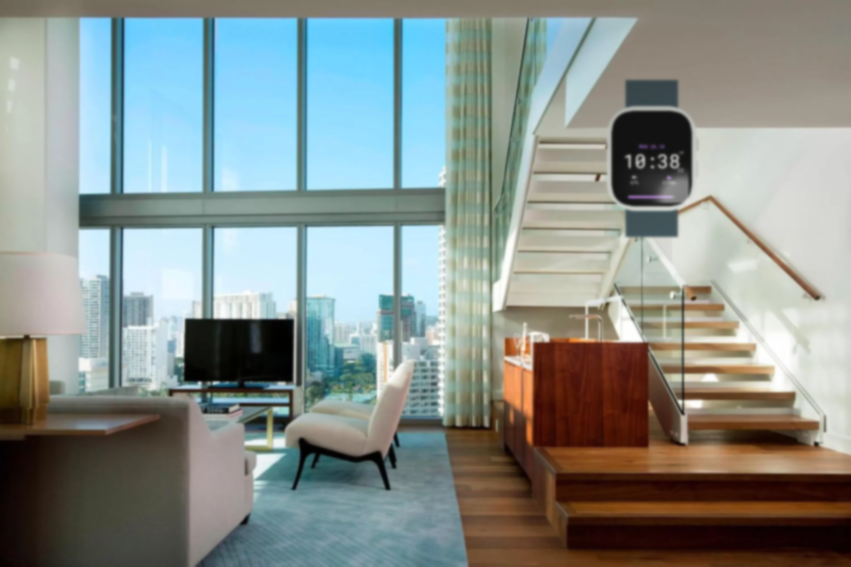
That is 10 h 38 min
